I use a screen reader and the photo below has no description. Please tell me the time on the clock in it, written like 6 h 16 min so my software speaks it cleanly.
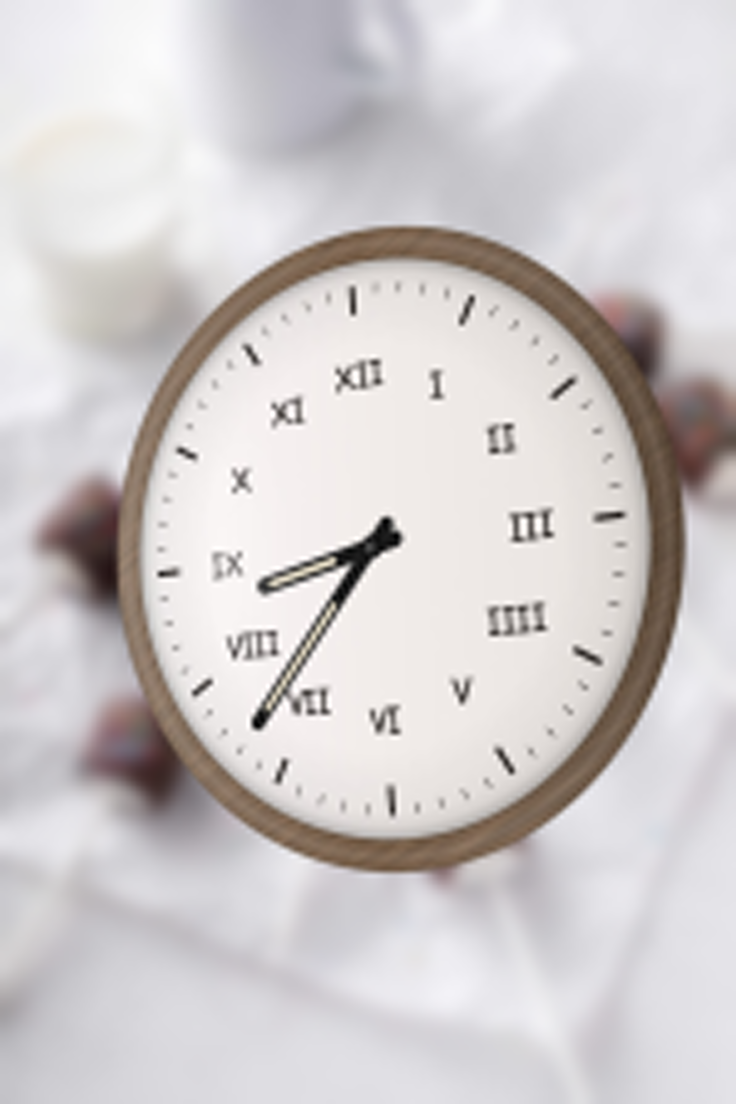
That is 8 h 37 min
